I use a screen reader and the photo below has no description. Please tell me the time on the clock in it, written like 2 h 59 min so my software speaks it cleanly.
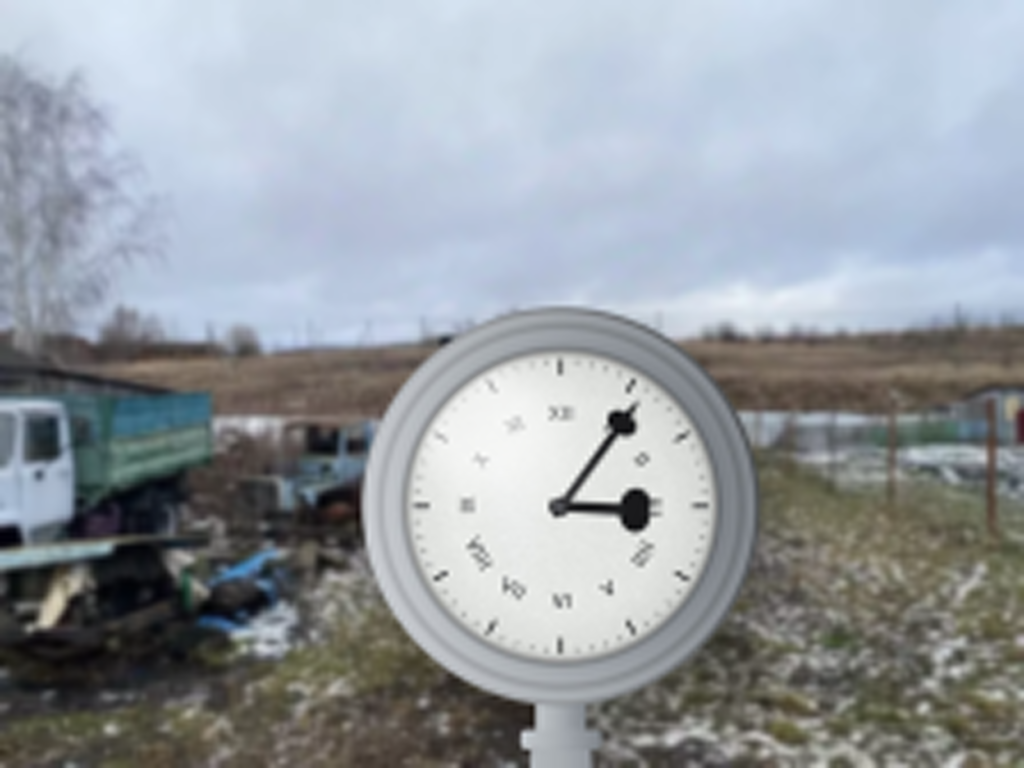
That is 3 h 06 min
